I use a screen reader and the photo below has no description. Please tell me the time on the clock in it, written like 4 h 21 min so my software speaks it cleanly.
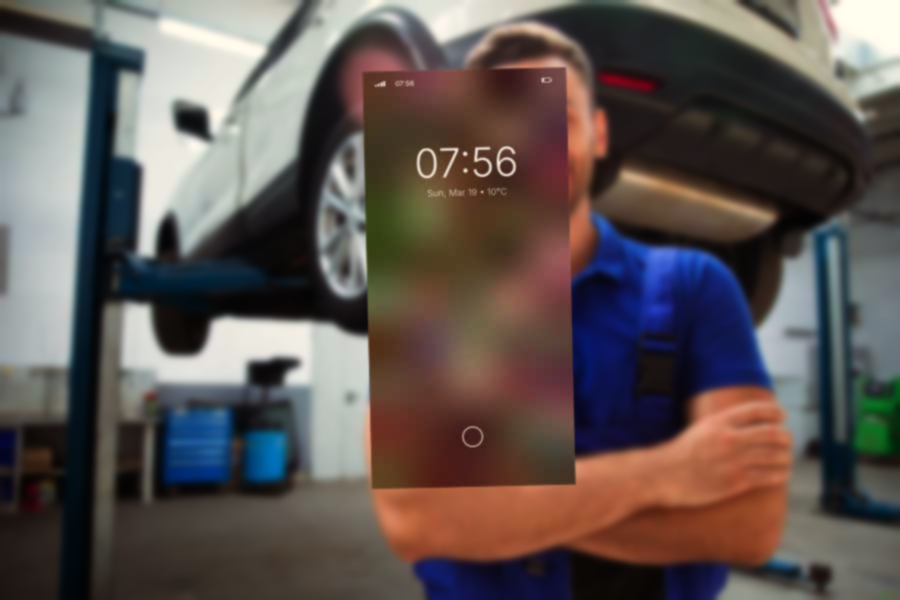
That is 7 h 56 min
